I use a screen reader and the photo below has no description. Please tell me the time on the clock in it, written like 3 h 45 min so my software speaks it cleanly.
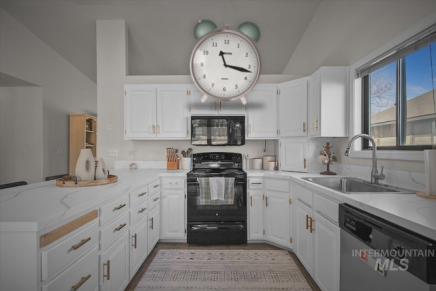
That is 11 h 17 min
